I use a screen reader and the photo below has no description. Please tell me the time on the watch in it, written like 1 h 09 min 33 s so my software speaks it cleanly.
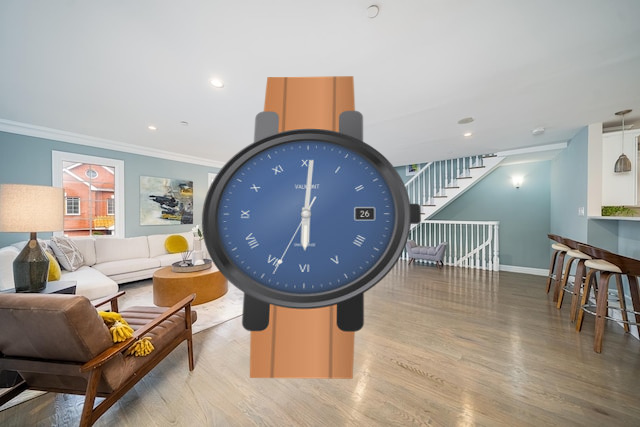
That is 6 h 00 min 34 s
